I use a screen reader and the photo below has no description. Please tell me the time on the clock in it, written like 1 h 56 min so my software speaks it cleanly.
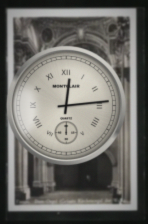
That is 12 h 14 min
